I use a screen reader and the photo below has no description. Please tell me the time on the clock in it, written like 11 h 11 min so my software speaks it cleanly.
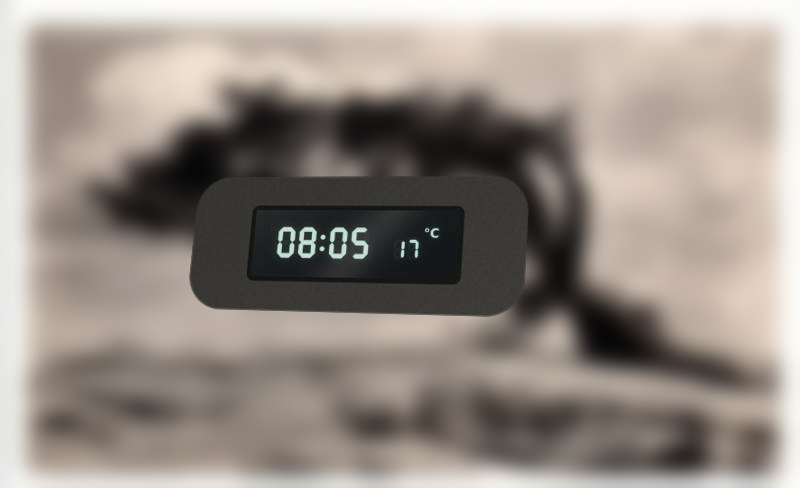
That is 8 h 05 min
